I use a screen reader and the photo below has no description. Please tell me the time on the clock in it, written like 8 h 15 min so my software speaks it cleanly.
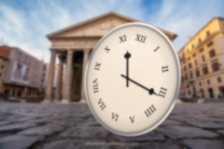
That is 11 h 16 min
